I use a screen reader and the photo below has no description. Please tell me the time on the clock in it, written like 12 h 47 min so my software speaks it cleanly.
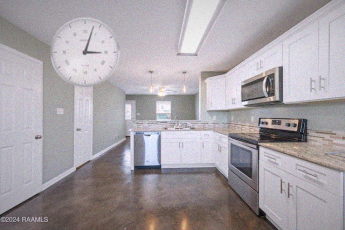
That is 3 h 03 min
